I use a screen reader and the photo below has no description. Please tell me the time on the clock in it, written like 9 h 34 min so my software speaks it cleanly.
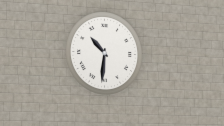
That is 10 h 31 min
